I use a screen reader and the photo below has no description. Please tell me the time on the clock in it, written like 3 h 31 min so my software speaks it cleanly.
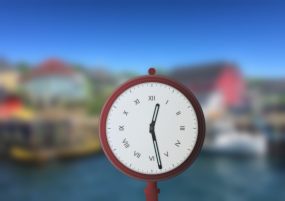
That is 12 h 28 min
